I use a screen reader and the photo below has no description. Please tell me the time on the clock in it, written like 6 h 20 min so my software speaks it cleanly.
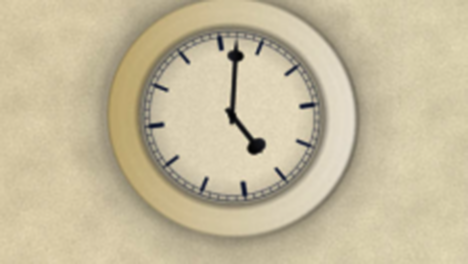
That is 5 h 02 min
